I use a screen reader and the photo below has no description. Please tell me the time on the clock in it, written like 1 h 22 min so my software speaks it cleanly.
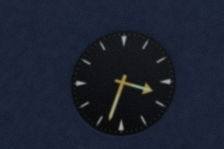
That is 3 h 33 min
